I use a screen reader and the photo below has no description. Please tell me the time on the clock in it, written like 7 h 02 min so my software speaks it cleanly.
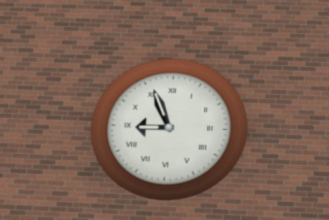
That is 8 h 56 min
